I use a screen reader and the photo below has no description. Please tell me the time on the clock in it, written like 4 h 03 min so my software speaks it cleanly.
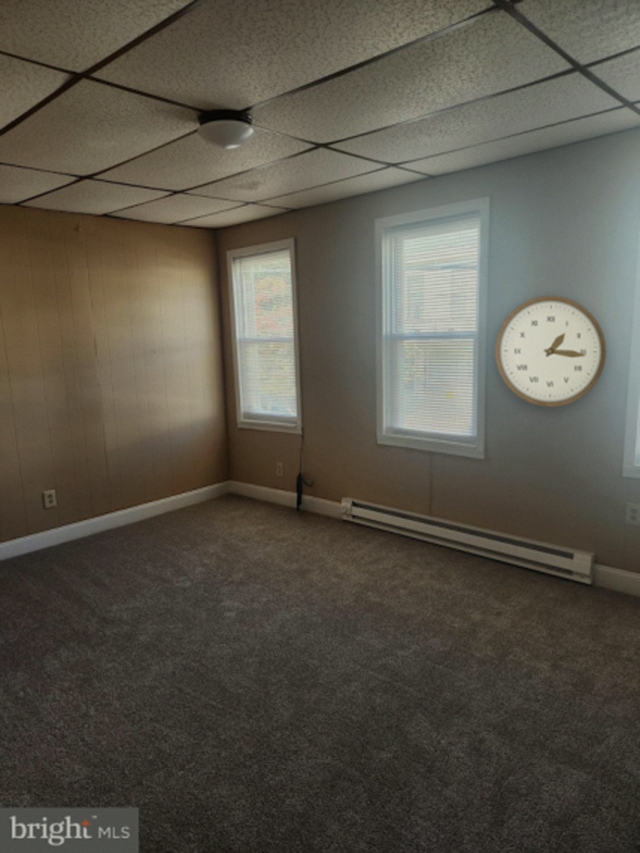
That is 1 h 16 min
